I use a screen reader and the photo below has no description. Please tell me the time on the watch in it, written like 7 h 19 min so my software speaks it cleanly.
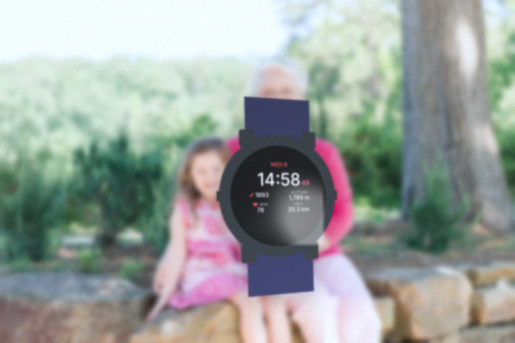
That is 14 h 58 min
